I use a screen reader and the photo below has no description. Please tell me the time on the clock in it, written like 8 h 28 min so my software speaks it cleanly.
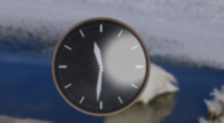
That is 11 h 31 min
